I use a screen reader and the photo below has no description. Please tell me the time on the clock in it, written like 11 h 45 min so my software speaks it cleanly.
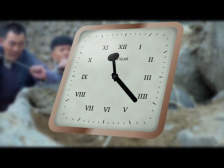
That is 11 h 22 min
